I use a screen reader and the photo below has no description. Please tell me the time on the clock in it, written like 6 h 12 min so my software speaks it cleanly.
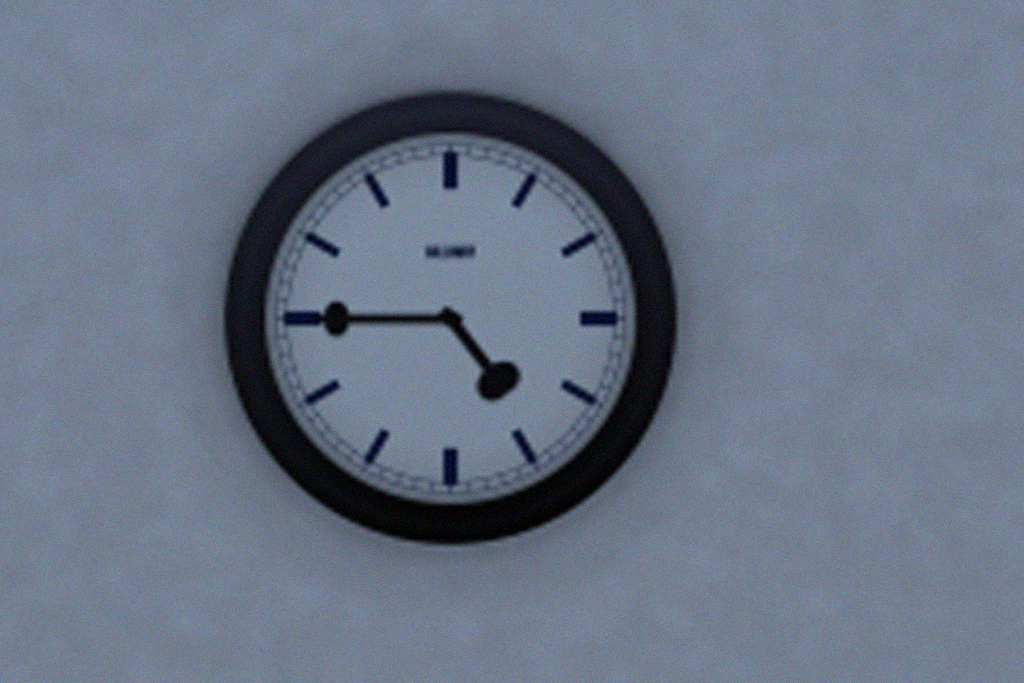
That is 4 h 45 min
